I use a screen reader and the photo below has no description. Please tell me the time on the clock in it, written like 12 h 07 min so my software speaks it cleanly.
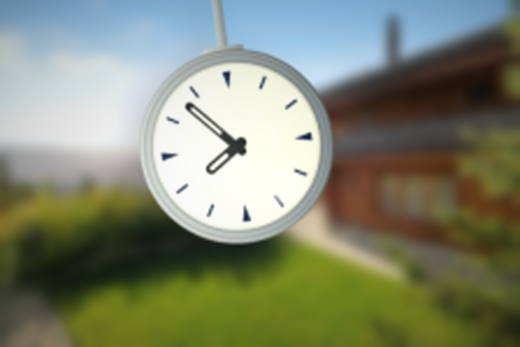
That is 7 h 53 min
